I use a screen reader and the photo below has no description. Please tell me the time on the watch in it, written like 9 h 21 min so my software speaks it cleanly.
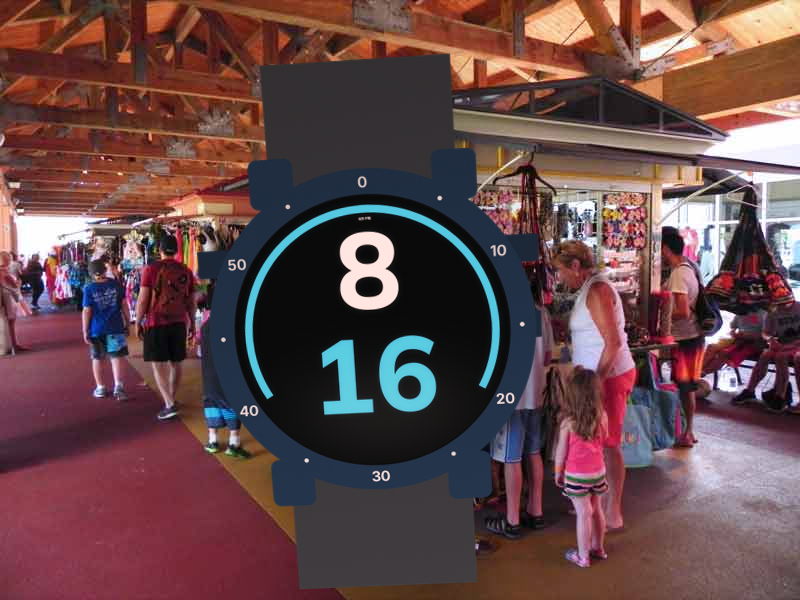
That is 8 h 16 min
